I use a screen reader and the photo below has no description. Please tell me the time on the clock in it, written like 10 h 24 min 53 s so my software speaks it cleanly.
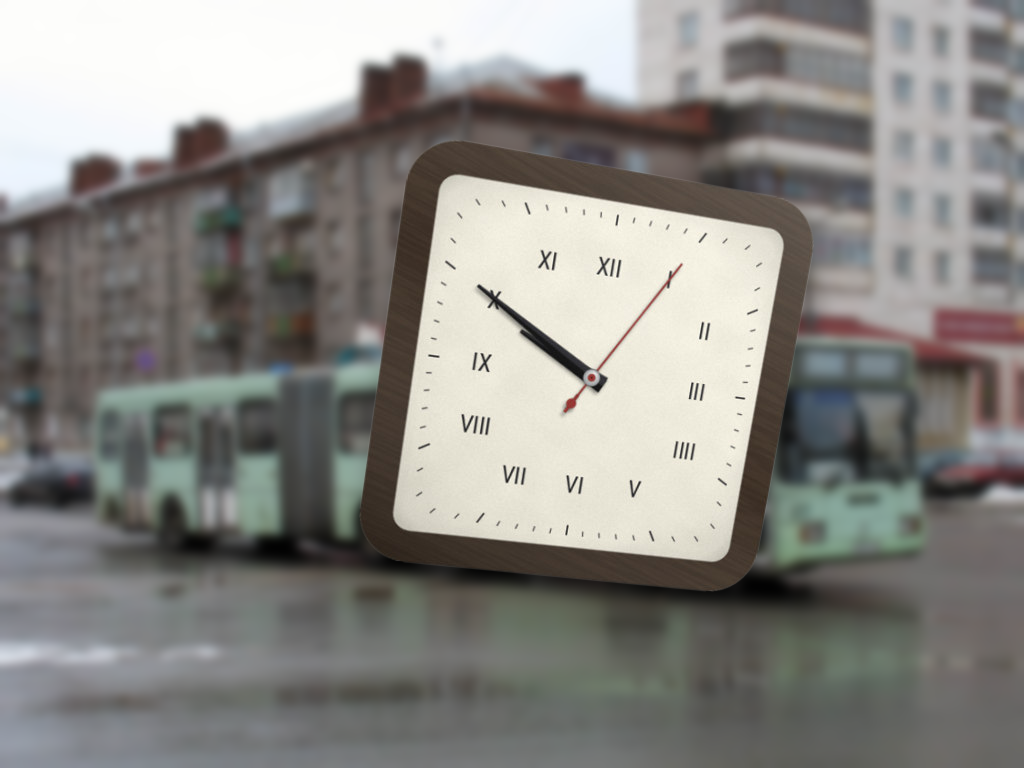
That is 9 h 50 min 05 s
